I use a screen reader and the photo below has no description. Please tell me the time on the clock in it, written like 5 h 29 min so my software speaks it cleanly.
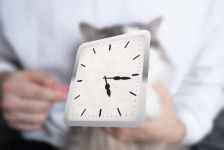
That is 5 h 16 min
